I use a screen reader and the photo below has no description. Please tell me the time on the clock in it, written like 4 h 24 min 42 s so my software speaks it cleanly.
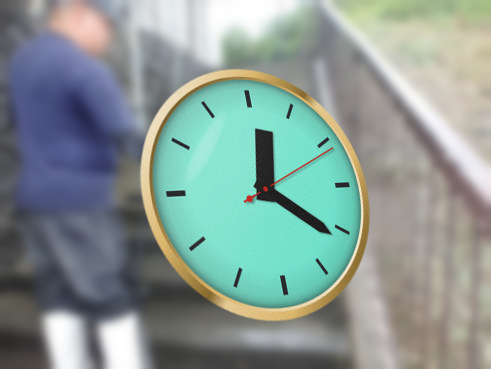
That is 12 h 21 min 11 s
